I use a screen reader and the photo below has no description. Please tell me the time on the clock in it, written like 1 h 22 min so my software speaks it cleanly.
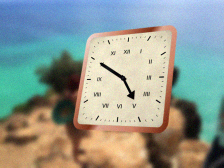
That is 4 h 50 min
